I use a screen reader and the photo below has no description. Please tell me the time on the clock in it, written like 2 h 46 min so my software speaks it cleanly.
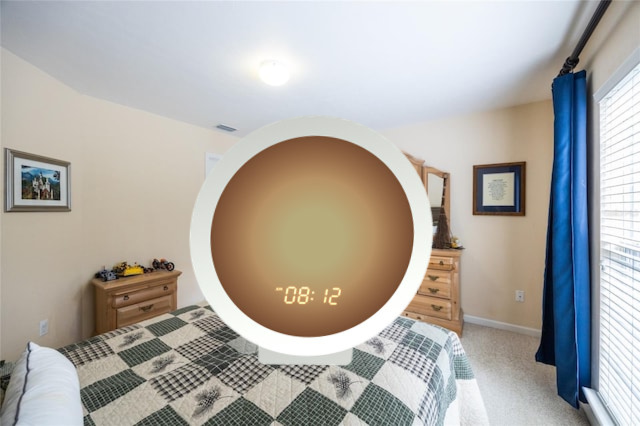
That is 8 h 12 min
